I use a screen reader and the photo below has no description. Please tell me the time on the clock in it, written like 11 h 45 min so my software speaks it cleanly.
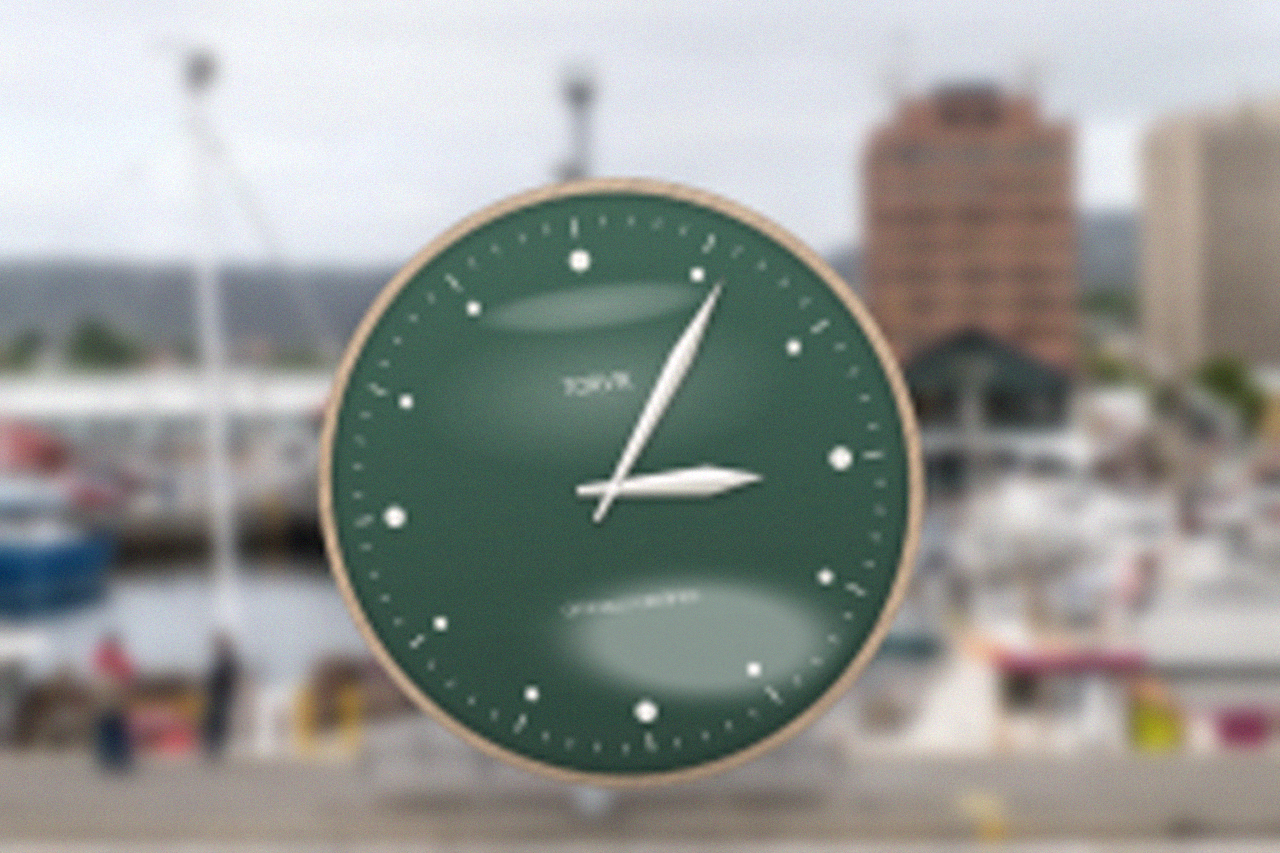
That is 3 h 06 min
